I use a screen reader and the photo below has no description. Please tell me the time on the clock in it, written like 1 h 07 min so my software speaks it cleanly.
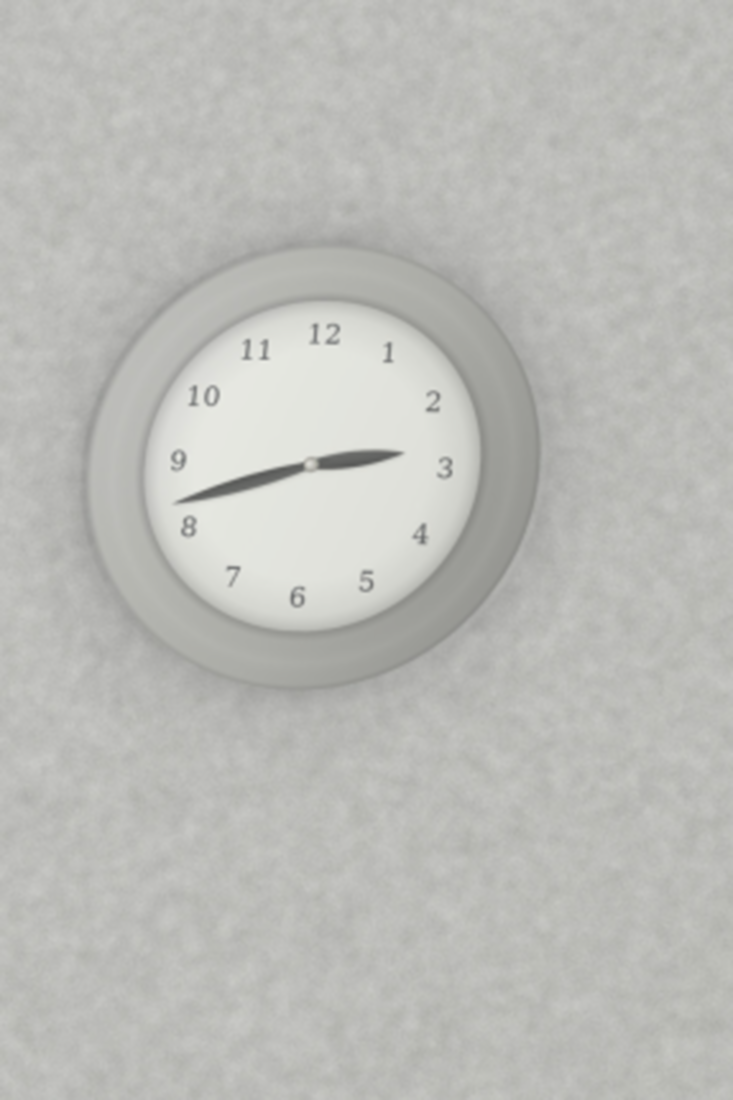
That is 2 h 42 min
